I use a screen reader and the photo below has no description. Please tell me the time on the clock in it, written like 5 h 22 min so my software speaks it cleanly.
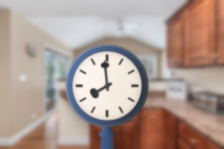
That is 7 h 59 min
